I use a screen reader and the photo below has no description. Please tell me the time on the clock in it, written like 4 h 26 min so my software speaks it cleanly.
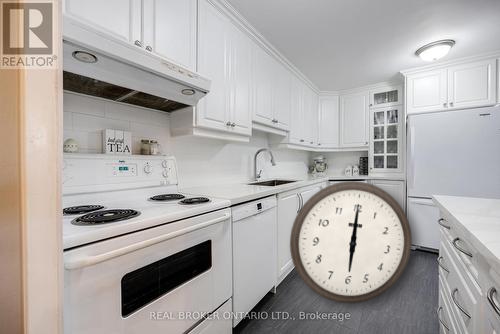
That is 6 h 00 min
